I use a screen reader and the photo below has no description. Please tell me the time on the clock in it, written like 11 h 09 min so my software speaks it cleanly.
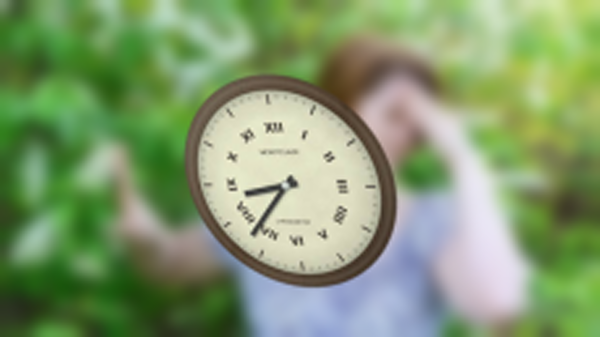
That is 8 h 37 min
